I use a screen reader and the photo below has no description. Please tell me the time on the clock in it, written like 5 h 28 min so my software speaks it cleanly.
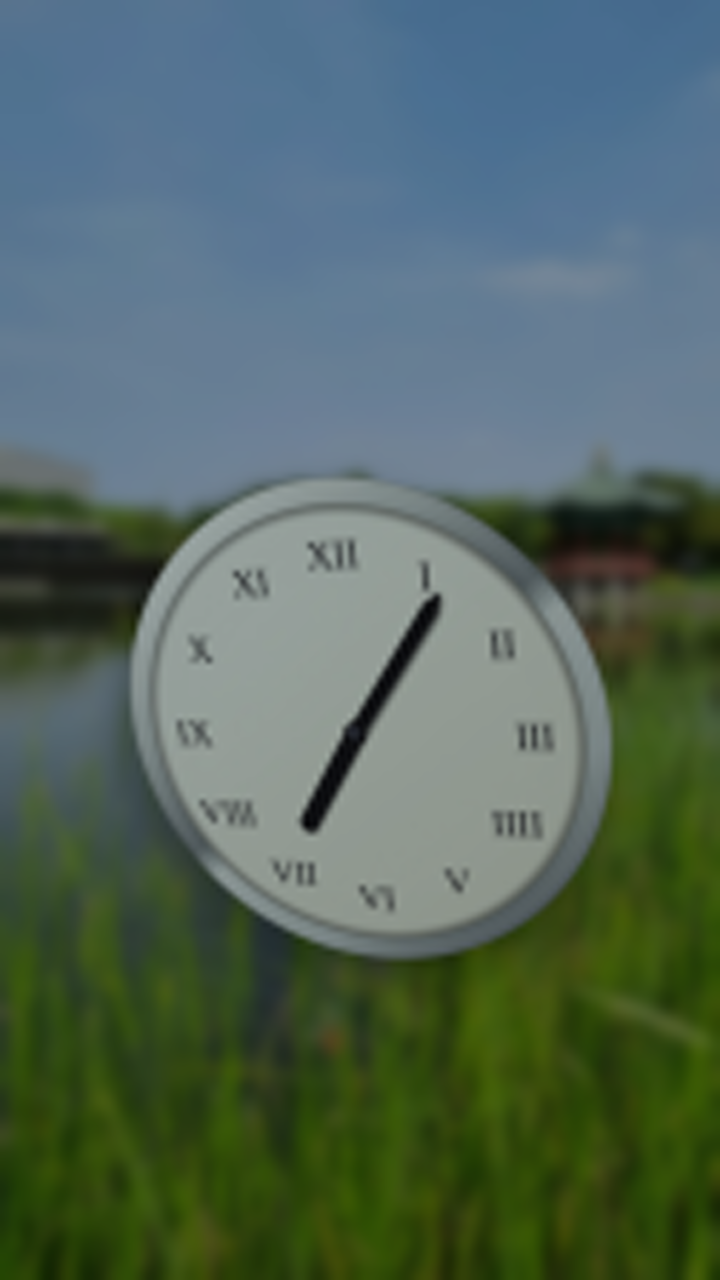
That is 7 h 06 min
